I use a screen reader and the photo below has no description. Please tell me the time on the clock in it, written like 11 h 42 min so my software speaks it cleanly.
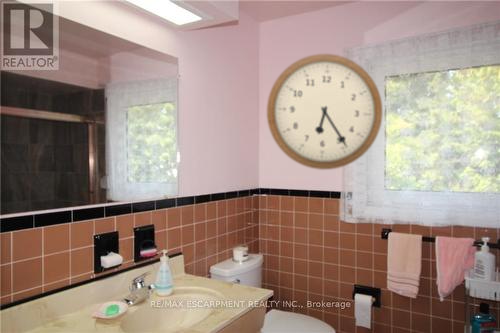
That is 6 h 24 min
